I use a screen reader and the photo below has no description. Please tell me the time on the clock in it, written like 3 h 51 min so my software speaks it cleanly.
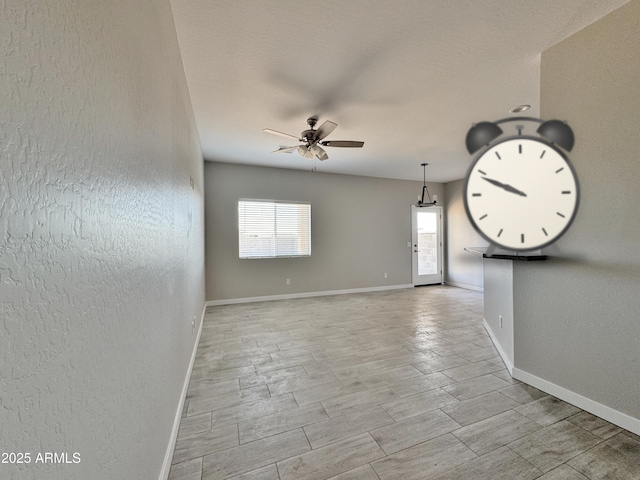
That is 9 h 49 min
